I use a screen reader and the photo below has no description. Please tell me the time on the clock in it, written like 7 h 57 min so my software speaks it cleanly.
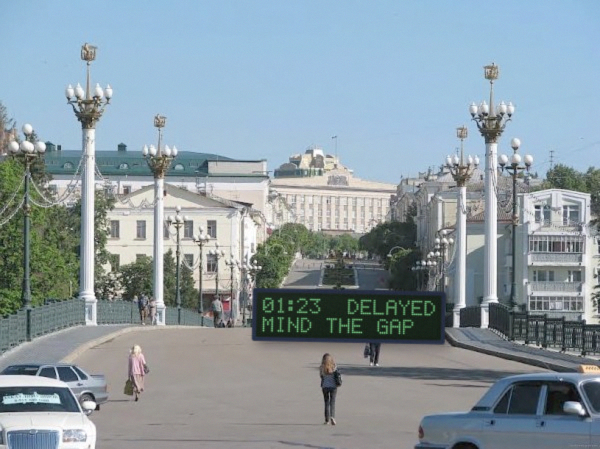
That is 1 h 23 min
